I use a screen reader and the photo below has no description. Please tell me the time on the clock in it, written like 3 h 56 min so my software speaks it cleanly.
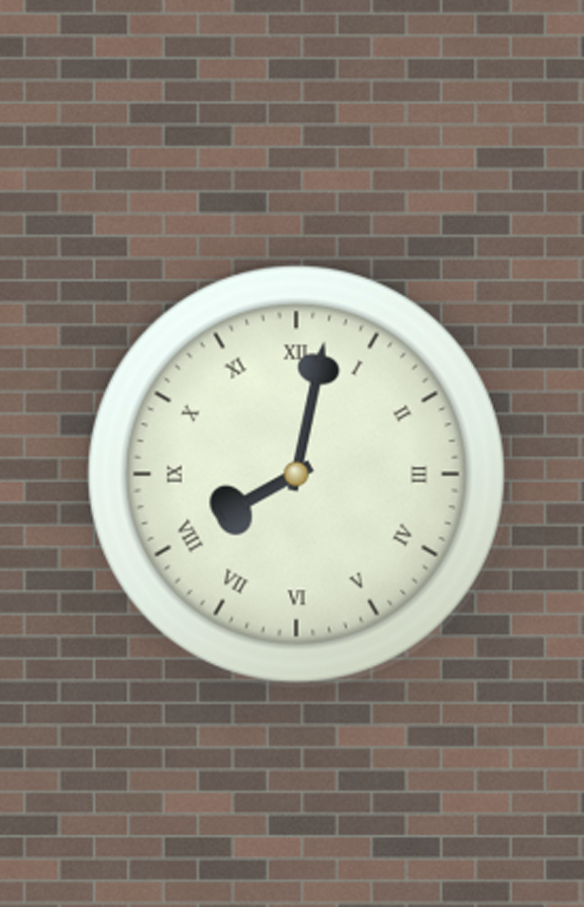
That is 8 h 02 min
